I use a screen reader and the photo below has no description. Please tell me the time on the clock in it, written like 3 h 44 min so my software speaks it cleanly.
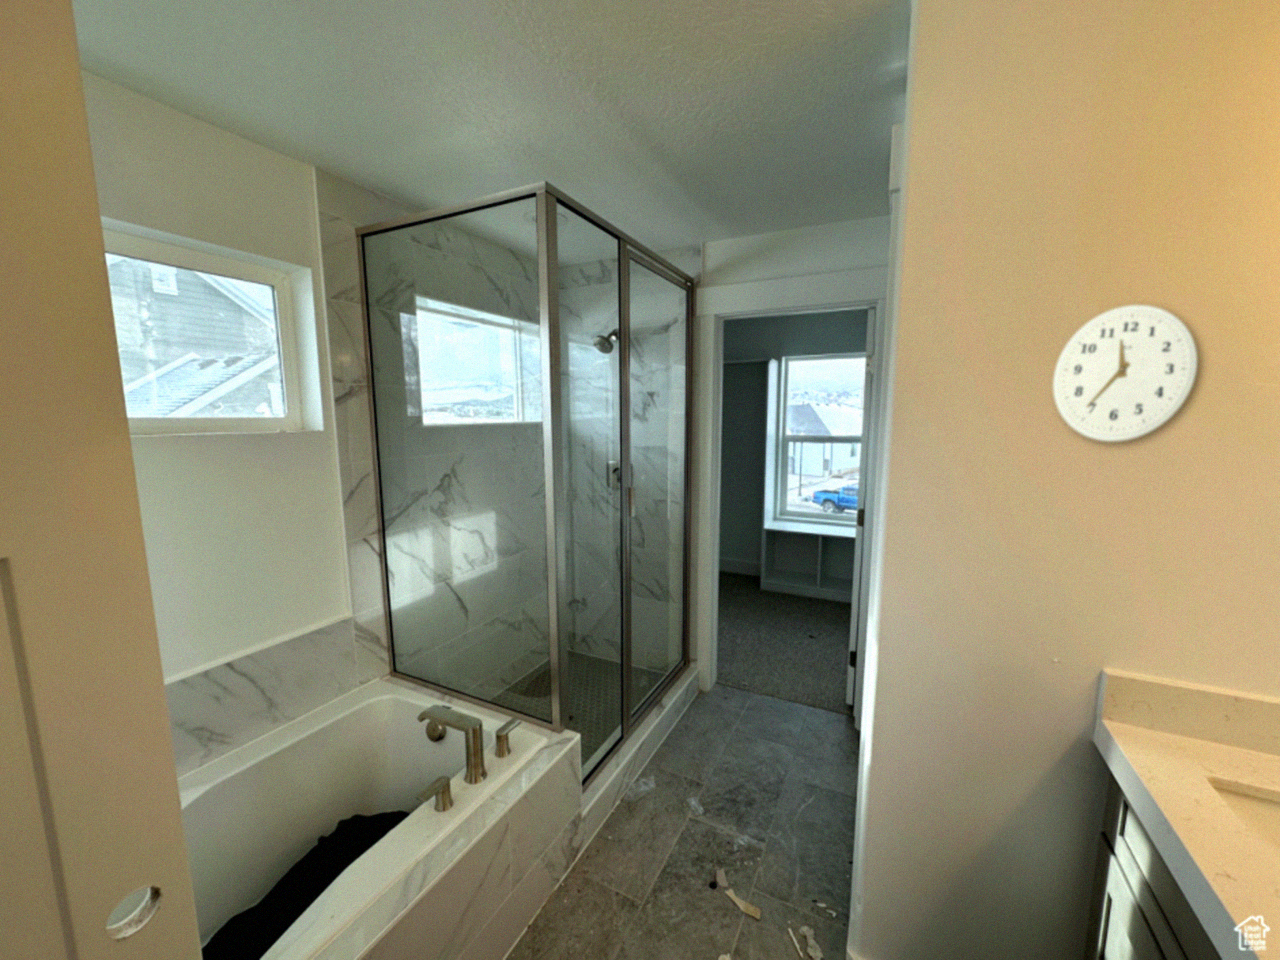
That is 11 h 36 min
